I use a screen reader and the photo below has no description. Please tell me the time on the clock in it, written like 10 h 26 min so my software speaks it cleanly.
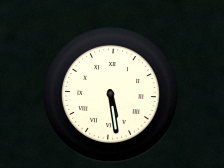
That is 5 h 28 min
